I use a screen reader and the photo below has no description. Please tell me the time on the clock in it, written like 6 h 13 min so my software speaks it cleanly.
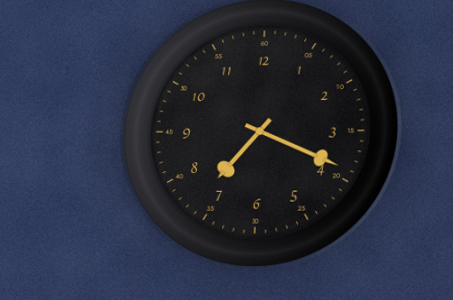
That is 7 h 19 min
